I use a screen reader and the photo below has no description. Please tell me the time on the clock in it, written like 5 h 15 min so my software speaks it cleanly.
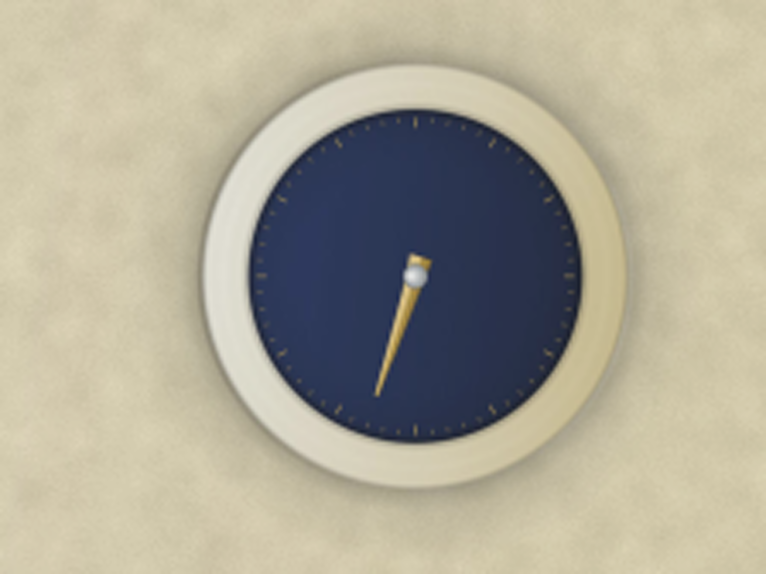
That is 6 h 33 min
